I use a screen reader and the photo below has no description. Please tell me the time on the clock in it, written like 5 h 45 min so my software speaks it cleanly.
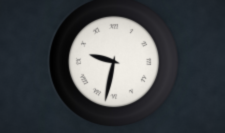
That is 9 h 32 min
